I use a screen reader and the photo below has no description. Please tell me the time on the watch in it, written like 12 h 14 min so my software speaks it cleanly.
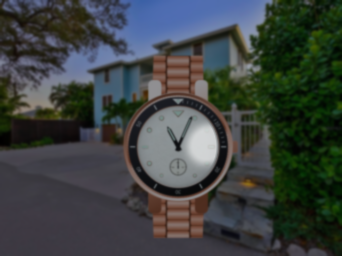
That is 11 h 04 min
